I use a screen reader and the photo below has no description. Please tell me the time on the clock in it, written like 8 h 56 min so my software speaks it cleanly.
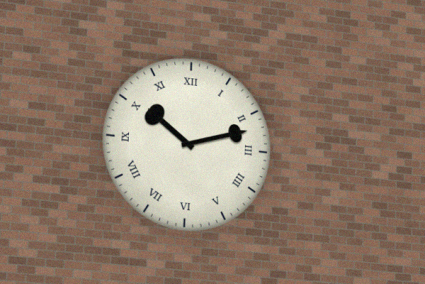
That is 10 h 12 min
